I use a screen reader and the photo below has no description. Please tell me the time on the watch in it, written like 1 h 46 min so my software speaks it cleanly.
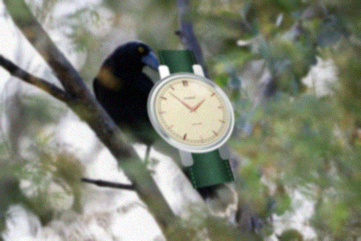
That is 1 h 53 min
